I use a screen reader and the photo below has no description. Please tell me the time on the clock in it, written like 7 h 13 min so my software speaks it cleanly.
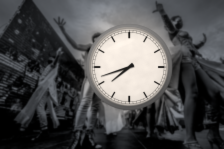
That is 7 h 42 min
